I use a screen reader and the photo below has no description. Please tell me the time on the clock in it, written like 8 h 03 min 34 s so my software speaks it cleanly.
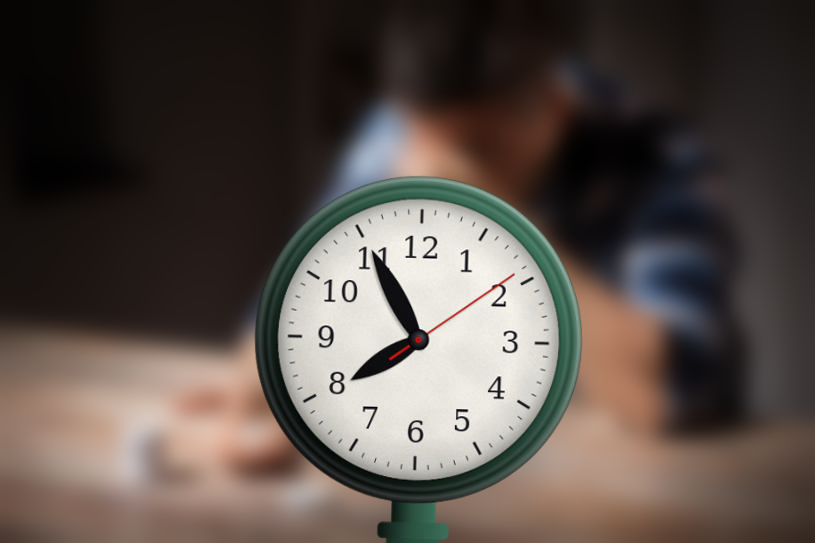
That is 7 h 55 min 09 s
